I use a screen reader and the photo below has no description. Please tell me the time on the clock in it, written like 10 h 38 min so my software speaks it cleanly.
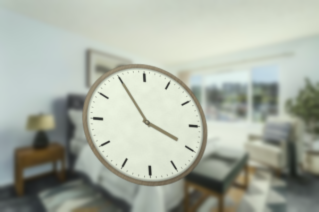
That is 3 h 55 min
